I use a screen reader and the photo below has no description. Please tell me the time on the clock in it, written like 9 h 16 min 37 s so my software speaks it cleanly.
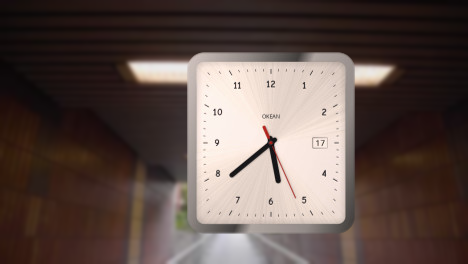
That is 5 h 38 min 26 s
